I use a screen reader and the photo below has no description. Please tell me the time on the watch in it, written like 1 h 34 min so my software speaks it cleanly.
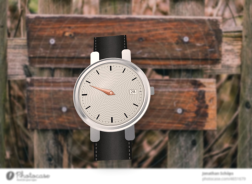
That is 9 h 49 min
